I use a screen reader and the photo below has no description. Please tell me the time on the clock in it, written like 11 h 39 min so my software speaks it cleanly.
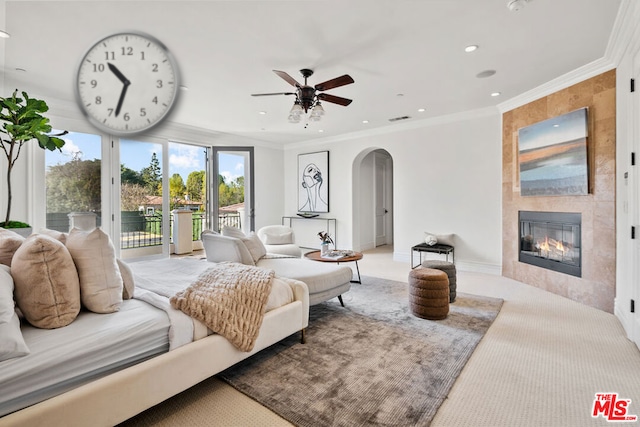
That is 10 h 33 min
